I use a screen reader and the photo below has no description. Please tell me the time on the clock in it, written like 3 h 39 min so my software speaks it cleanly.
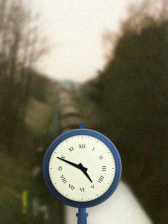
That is 4 h 49 min
